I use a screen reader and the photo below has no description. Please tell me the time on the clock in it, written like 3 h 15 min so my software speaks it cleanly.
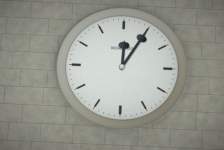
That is 12 h 05 min
